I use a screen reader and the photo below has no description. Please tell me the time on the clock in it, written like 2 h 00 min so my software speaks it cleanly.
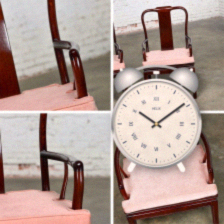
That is 10 h 09 min
